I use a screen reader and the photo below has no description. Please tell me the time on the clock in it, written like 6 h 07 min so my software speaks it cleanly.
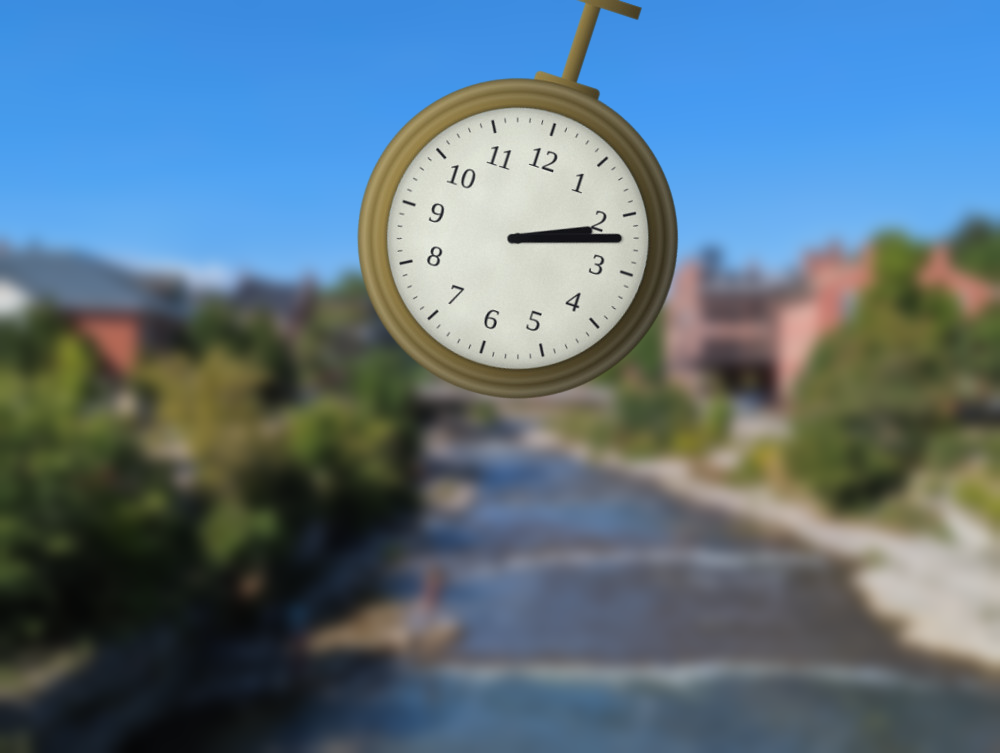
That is 2 h 12 min
